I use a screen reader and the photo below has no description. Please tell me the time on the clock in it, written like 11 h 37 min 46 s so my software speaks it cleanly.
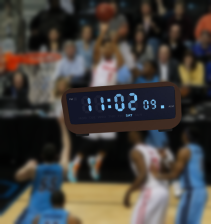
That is 11 h 02 min 09 s
